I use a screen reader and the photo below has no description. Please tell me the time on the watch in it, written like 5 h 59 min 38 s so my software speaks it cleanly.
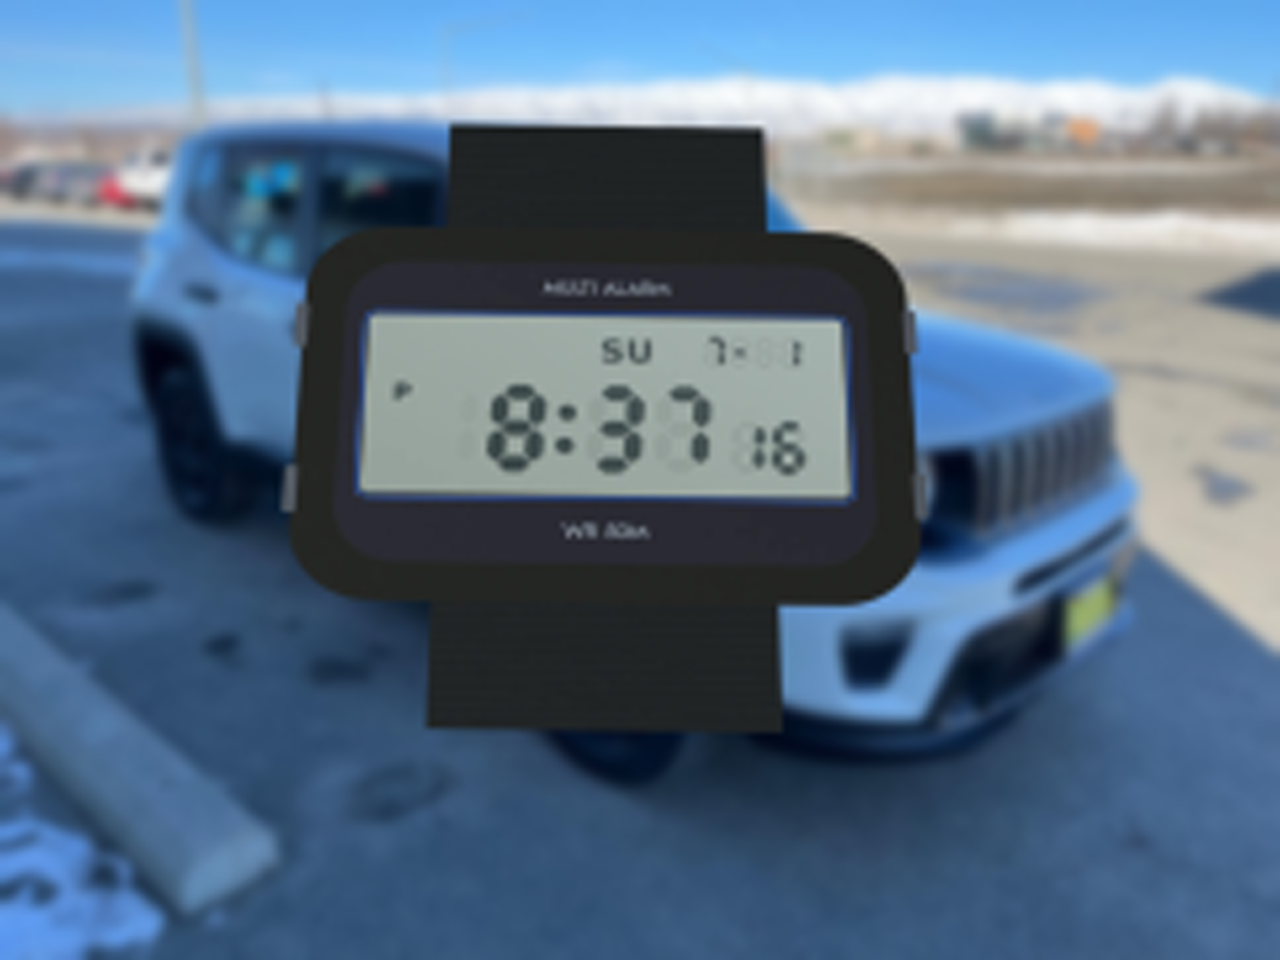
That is 8 h 37 min 16 s
